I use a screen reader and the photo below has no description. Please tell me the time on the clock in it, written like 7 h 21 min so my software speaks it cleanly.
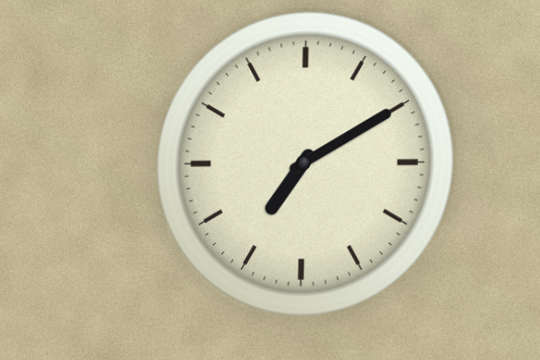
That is 7 h 10 min
